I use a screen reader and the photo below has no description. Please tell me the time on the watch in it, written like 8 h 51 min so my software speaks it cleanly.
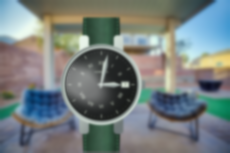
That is 3 h 02 min
